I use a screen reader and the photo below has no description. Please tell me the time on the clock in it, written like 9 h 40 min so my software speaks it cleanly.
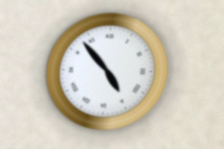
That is 4 h 53 min
